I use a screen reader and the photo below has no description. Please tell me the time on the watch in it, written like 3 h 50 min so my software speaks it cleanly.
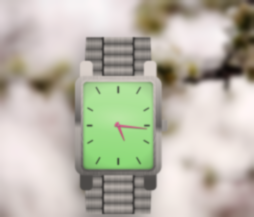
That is 5 h 16 min
